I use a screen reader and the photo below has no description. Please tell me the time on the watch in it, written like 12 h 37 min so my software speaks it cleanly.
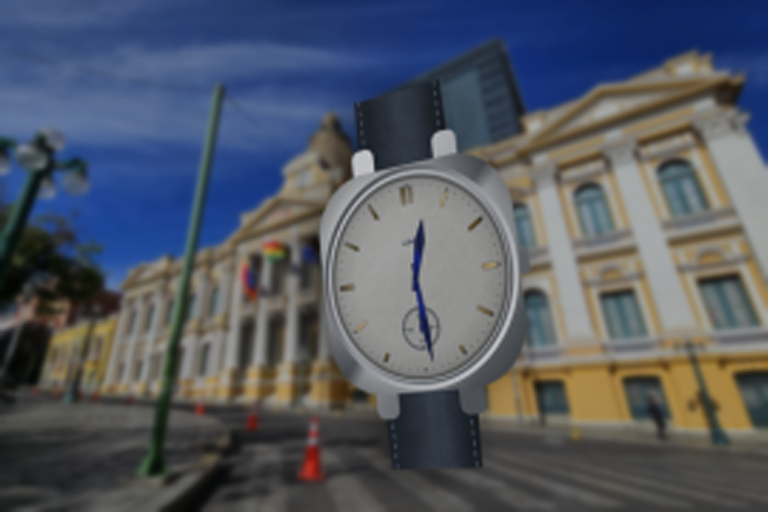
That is 12 h 29 min
